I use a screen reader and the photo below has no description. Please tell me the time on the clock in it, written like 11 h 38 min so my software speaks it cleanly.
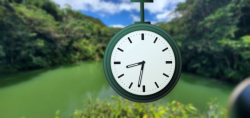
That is 8 h 32 min
